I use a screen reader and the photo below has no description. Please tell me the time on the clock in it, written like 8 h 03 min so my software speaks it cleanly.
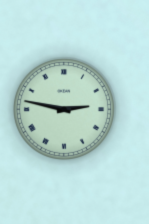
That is 2 h 47 min
